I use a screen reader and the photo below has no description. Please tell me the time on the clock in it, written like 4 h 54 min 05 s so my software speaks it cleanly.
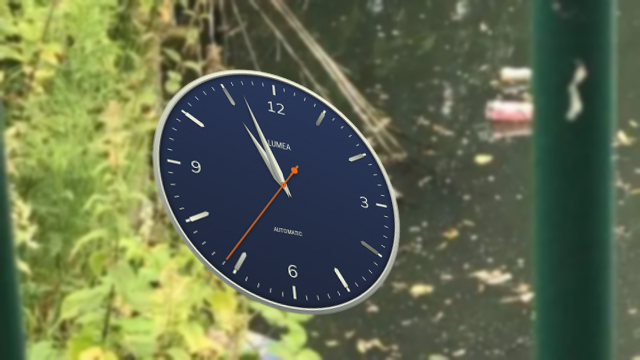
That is 10 h 56 min 36 s
